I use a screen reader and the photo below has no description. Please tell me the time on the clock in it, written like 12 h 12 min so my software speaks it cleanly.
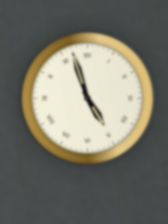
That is 4 h 57 min
